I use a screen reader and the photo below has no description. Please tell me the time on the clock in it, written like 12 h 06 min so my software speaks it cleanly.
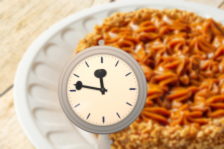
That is 11 h 47 min
